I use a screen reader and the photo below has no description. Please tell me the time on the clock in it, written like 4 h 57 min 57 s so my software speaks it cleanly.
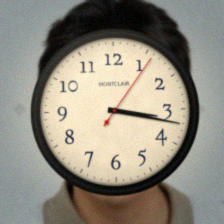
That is 3 h 17 min 06 s
